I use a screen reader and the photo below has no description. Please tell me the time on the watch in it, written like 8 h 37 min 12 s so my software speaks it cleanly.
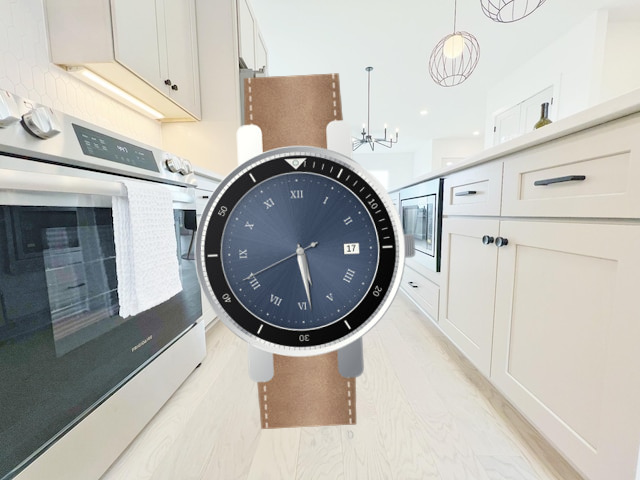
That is 5 h 28 min 41 s
